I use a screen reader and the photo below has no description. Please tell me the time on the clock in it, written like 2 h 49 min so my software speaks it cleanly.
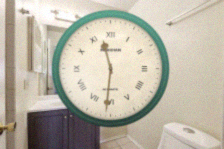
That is 11 h 31 min
